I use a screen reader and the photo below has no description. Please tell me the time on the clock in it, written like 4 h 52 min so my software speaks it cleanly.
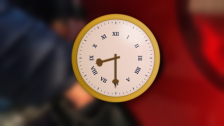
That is 8 h 30 min
